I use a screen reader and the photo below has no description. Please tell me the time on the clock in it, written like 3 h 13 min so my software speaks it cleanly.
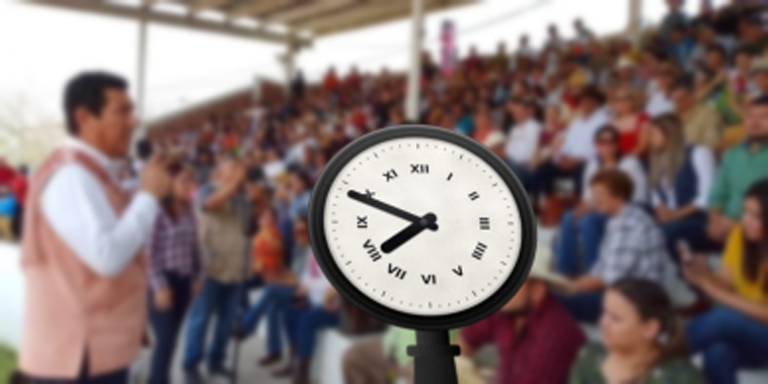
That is 7 h 49 min
